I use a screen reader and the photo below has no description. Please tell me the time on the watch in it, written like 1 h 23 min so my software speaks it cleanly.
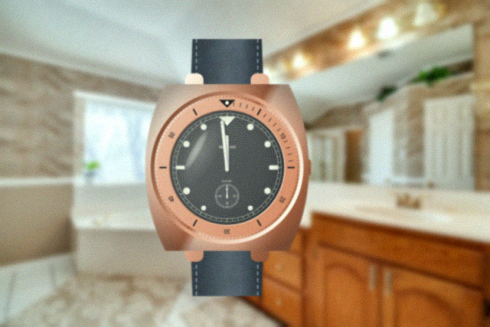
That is 11 h 59 min
